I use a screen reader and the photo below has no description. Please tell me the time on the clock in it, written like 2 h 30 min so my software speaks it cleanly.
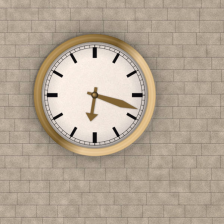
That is 6 h 18 min
